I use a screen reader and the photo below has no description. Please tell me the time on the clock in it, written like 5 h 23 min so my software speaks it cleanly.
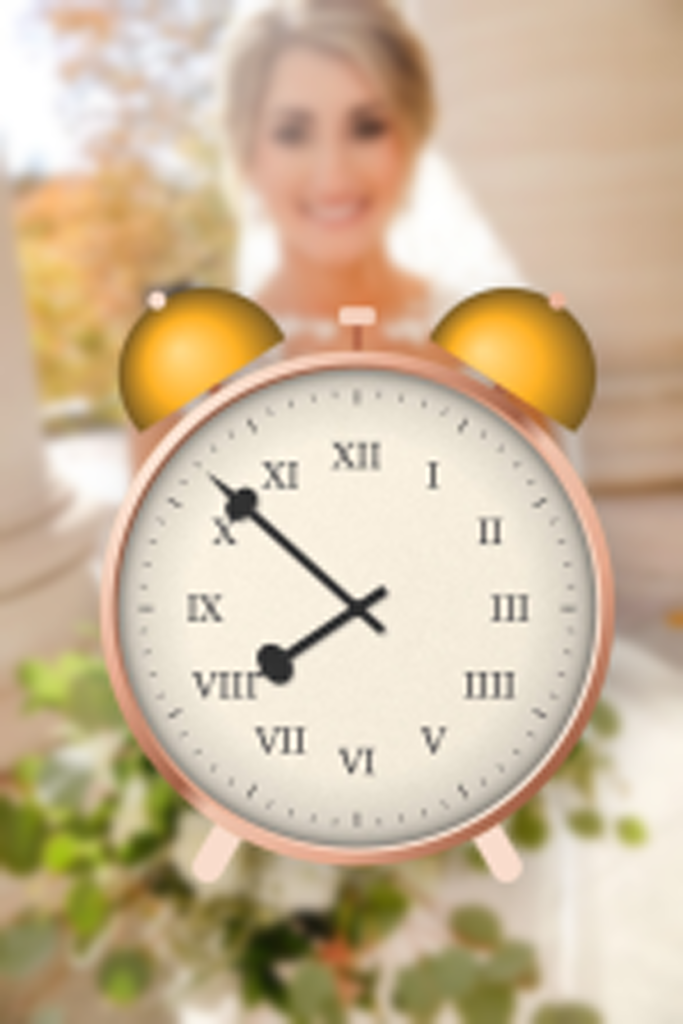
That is 7 h 52 min
